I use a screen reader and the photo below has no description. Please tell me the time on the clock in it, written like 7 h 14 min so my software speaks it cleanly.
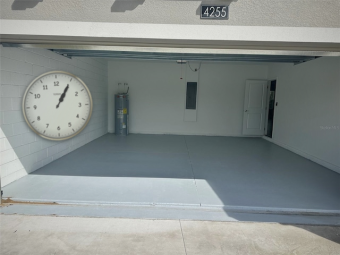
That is 1 h 05 min
